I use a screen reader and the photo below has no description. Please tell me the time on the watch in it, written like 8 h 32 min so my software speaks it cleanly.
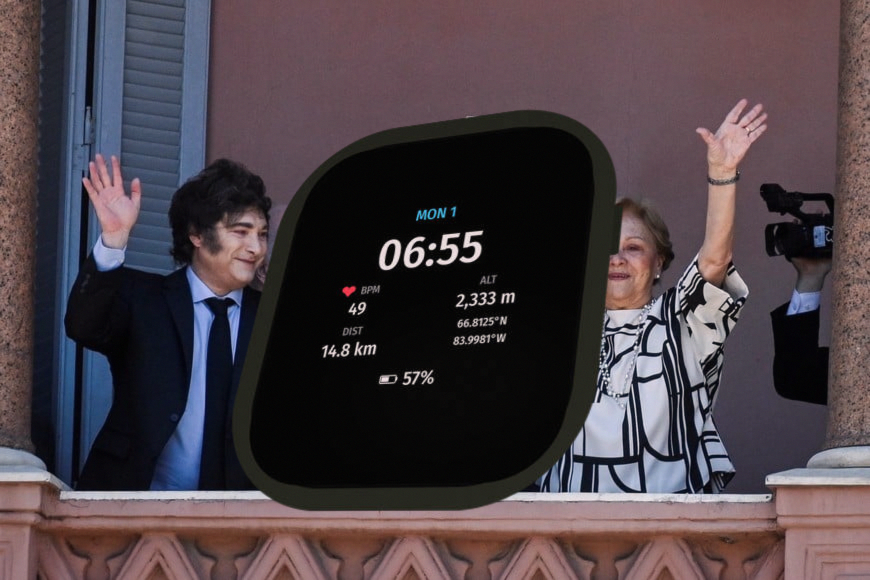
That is 6 h 55 min
